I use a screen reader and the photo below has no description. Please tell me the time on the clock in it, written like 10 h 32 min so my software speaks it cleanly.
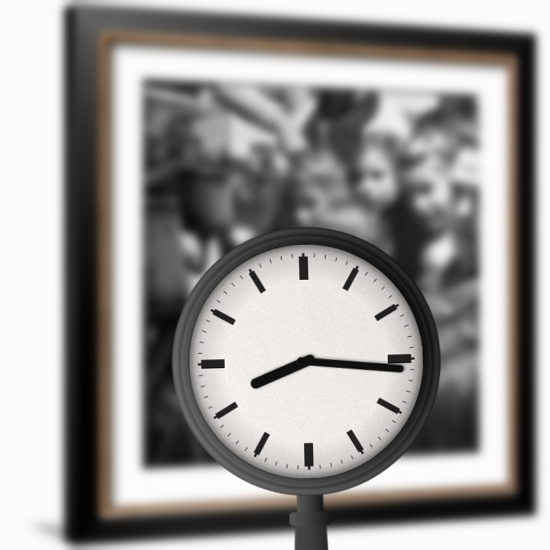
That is 8 h 16 min
